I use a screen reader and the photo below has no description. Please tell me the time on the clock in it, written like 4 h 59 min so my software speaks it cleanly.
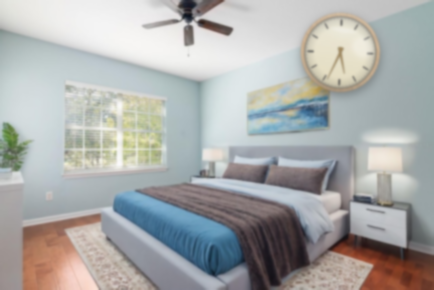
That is 5 h 34 min
